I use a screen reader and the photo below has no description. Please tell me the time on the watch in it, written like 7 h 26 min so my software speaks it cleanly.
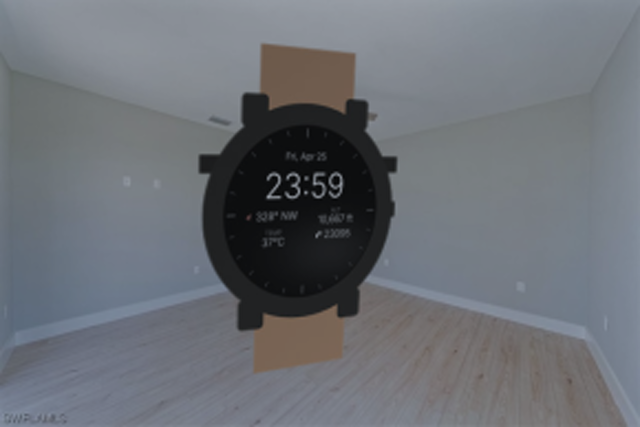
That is 23 h 59 min
